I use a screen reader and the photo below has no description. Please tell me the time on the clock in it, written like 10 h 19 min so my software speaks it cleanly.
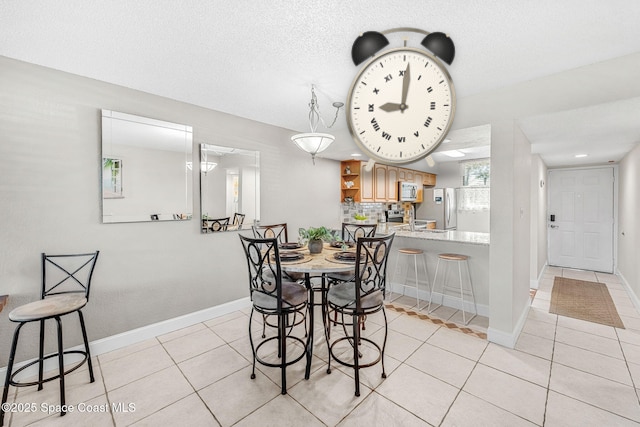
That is 9 h 01 min
